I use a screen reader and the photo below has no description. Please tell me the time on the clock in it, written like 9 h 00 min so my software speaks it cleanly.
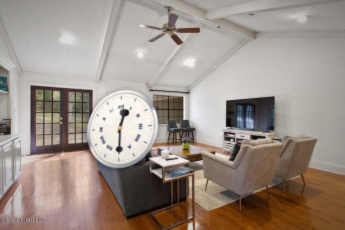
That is 12 h 30 min
